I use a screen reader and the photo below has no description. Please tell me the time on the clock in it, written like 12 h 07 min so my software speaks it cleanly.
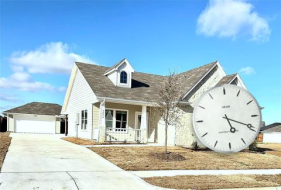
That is 5 h 19 min
